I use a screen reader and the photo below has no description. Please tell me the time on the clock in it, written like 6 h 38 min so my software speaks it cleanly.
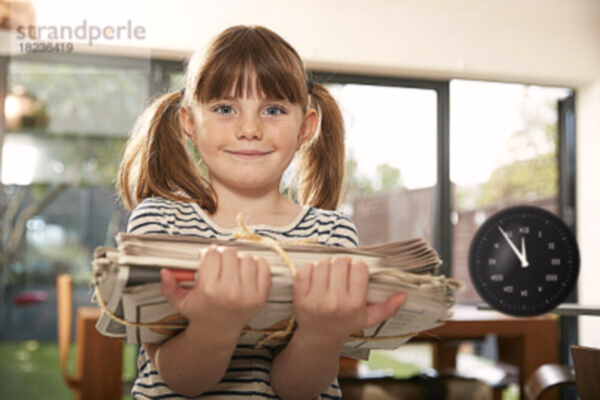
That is 11 h 54 min
